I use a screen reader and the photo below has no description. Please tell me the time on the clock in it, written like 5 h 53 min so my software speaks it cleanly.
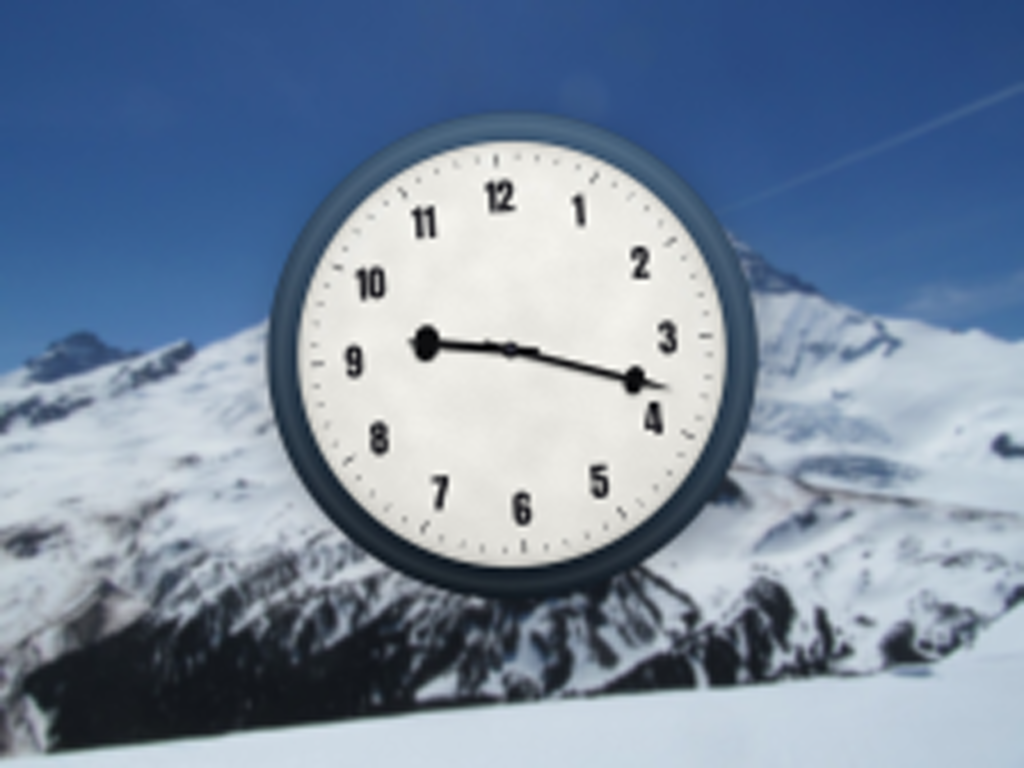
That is 9 h 18 min
